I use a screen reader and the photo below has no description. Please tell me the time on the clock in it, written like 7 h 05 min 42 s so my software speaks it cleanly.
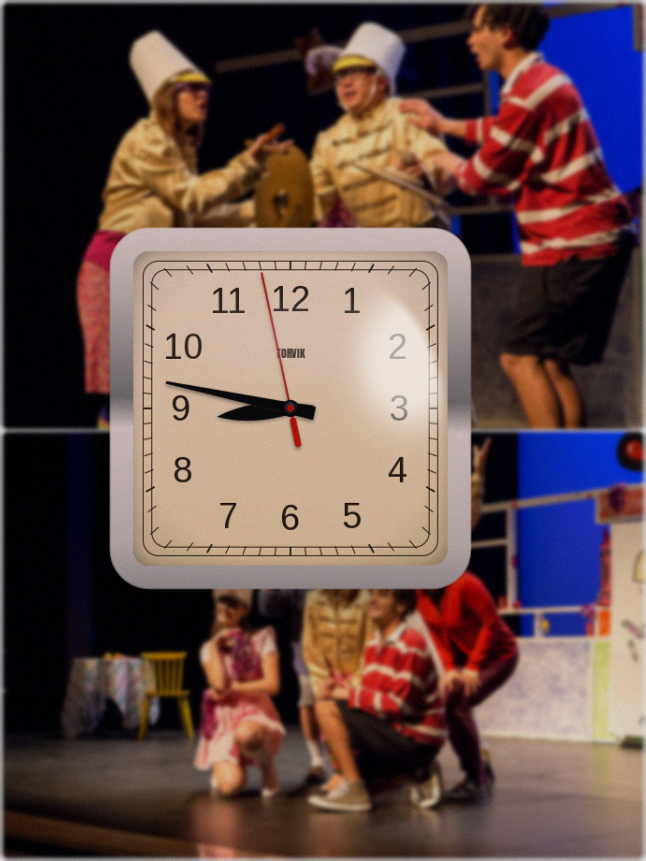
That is 8 h 46 min 58 s
